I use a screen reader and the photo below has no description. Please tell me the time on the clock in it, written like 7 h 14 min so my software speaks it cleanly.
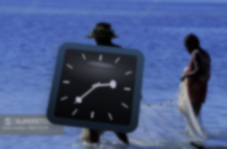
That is 2 h 37 min
